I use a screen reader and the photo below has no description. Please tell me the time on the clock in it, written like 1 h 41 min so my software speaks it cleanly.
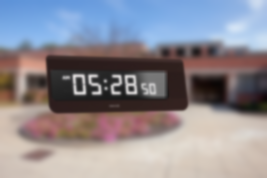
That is 5 h 28 min
